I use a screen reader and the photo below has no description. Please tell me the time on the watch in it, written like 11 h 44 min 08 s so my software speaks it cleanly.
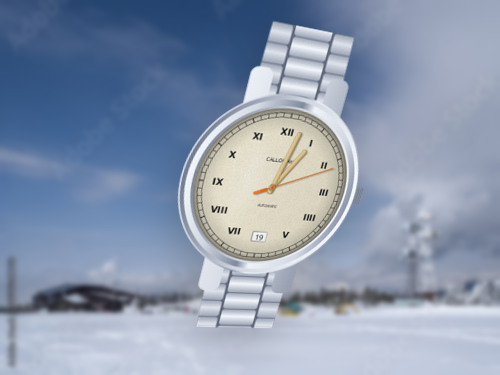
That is 1 h 02 min 11 s
